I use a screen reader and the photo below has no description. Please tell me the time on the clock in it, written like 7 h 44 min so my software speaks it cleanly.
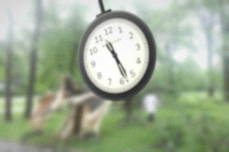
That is 11 h 28 min
